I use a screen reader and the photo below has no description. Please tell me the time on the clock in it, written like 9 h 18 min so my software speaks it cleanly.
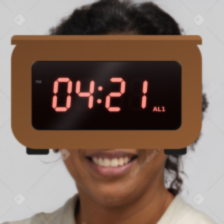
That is 4 h 21 min
